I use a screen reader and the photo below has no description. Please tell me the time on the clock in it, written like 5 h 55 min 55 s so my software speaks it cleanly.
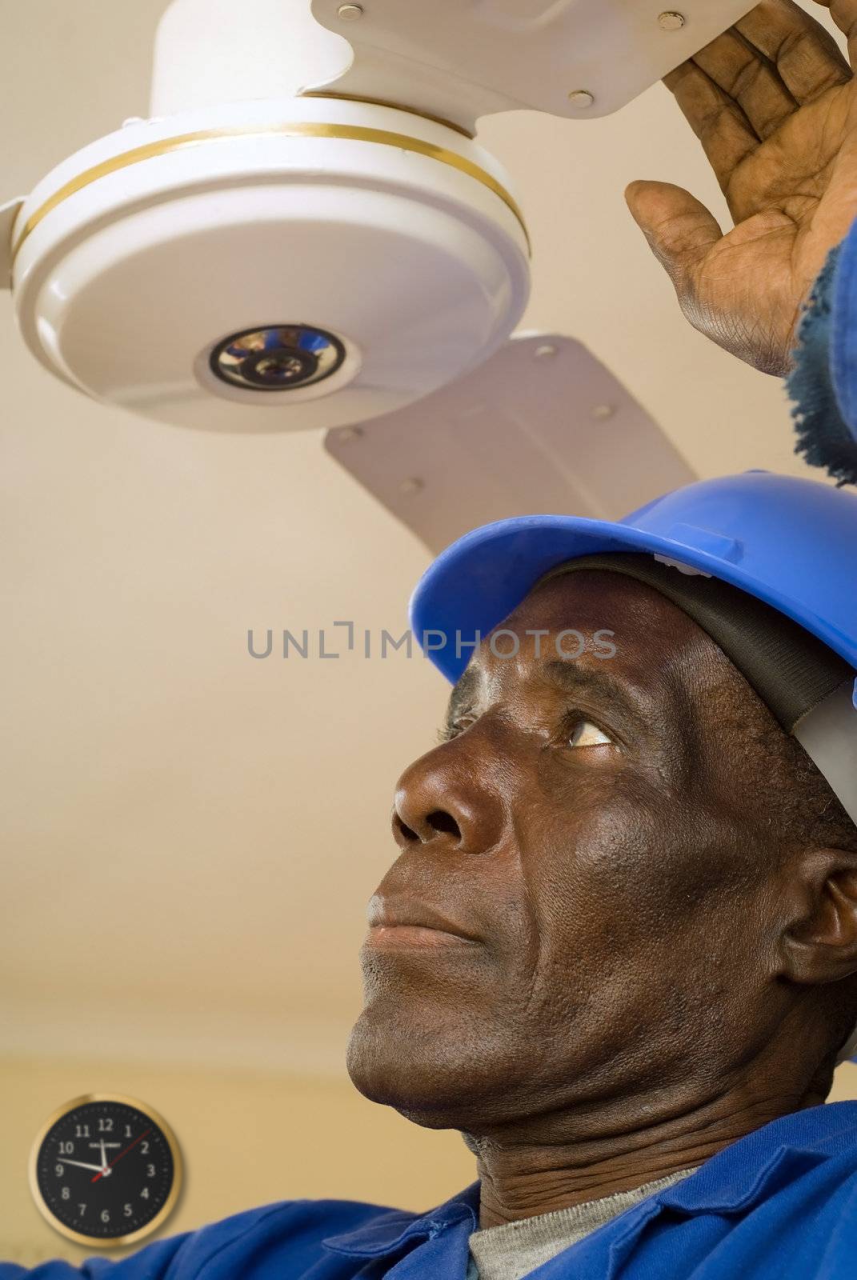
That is 11 h 47 min 08 s
